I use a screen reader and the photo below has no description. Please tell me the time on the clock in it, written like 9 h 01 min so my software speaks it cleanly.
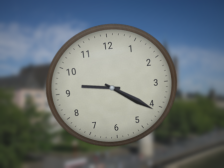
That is 9 h 21 min
